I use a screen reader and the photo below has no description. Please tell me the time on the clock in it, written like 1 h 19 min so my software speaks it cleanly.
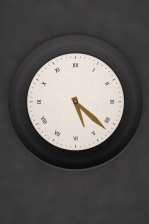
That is 5 h 22 min
